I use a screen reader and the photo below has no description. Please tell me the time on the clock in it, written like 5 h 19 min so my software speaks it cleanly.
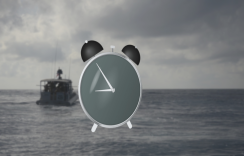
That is 8 h 54 min
